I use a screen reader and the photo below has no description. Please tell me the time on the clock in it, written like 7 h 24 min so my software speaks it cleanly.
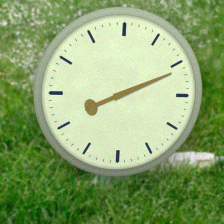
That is 8 h 11 min
